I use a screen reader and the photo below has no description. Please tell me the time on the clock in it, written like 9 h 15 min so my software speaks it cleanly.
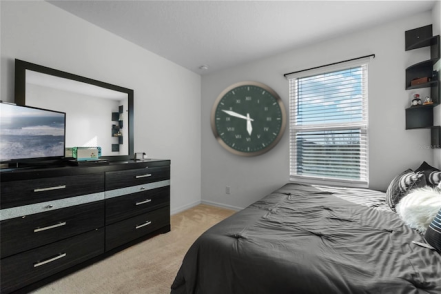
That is 5 h 48 min
